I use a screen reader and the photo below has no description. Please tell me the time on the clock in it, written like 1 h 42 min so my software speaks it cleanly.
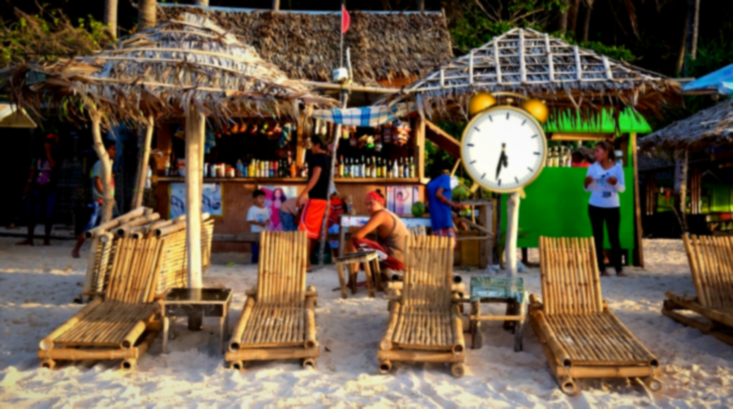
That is 5 h 31 min
